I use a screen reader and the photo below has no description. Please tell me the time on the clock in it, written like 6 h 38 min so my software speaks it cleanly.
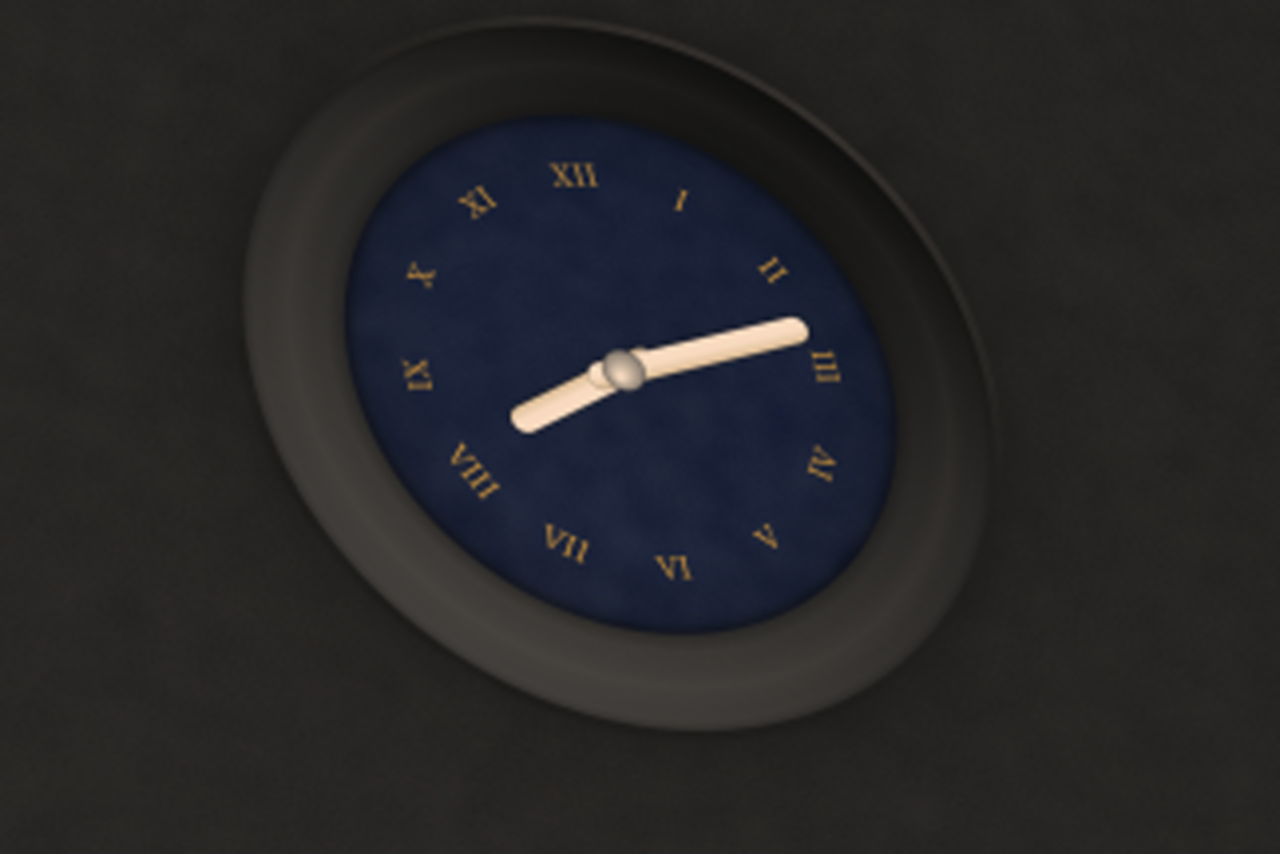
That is 8 h 13 min
